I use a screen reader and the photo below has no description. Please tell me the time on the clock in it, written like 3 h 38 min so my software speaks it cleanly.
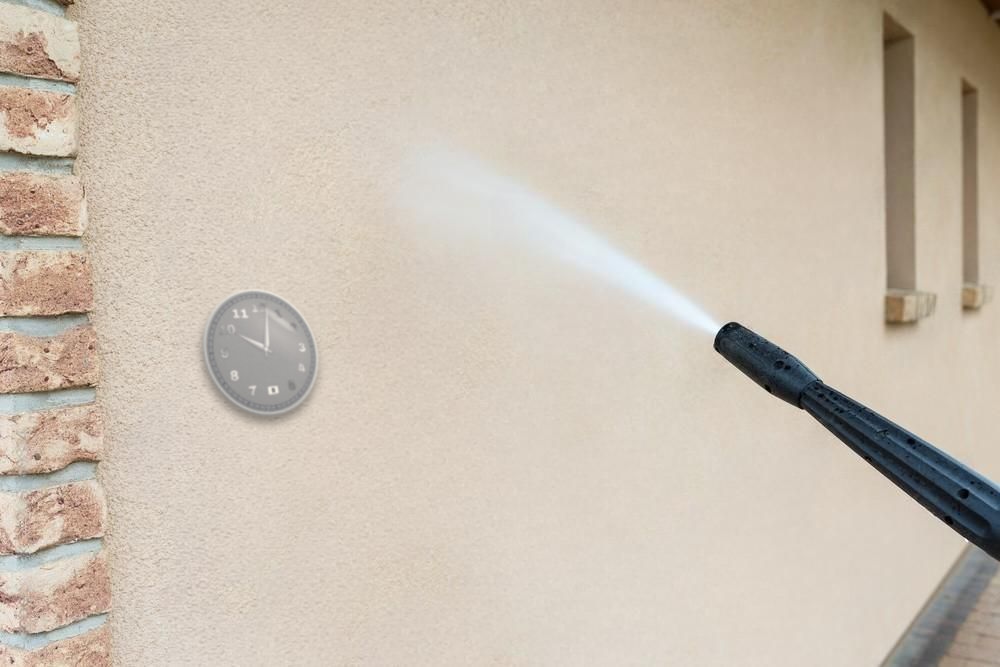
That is 10 h 02 min
